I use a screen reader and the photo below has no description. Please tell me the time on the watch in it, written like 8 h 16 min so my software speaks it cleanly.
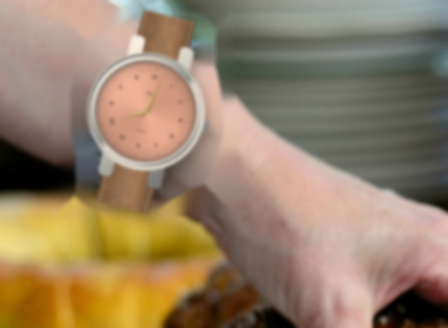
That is 8 h 02 min
